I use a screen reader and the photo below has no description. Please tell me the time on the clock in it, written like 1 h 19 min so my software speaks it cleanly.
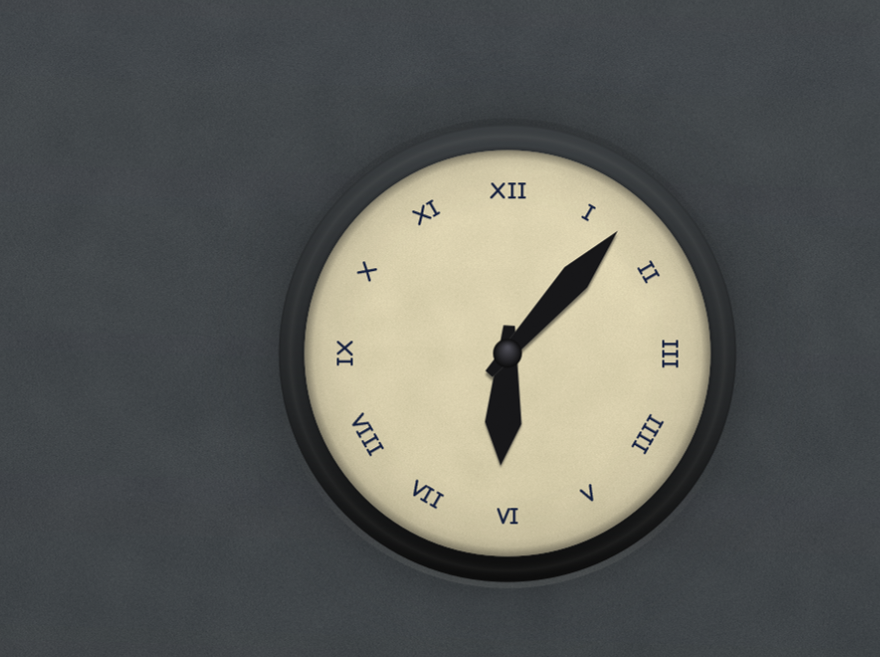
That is 6 h 07 min
